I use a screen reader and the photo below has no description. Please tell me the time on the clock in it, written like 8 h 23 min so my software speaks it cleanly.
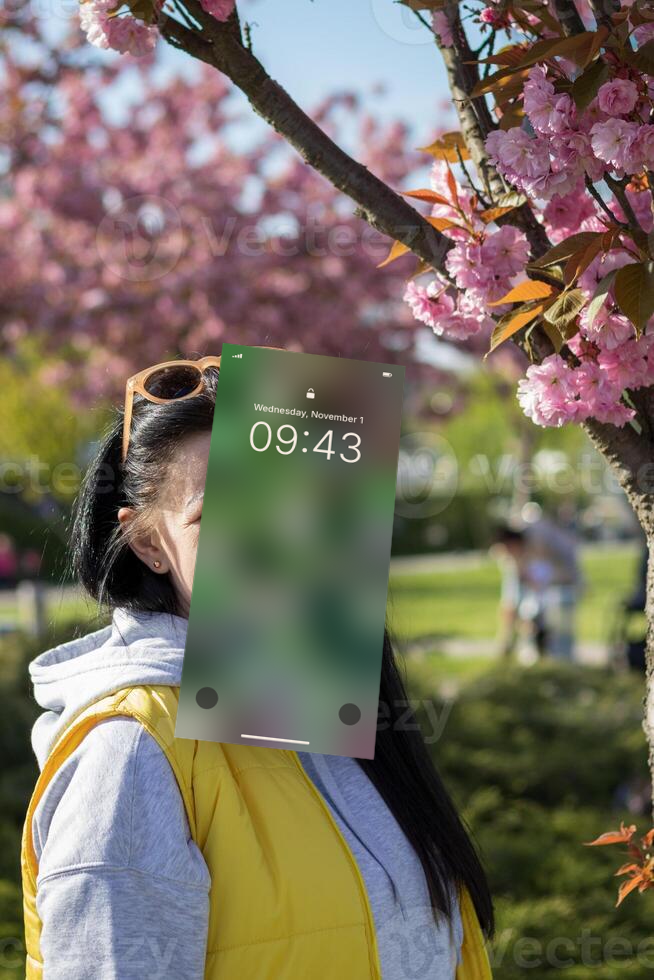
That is 9 h 43 min
